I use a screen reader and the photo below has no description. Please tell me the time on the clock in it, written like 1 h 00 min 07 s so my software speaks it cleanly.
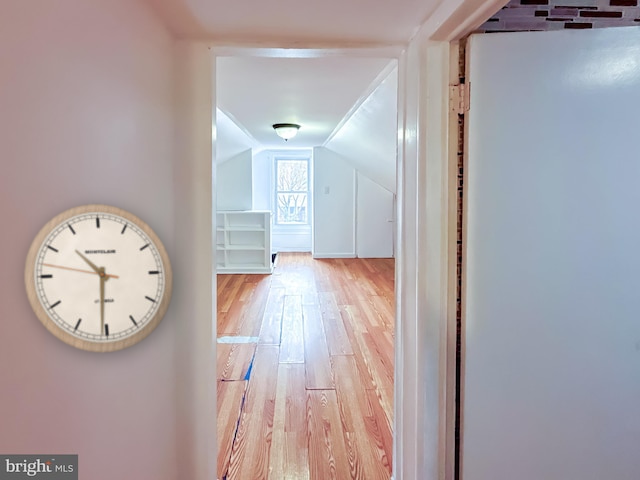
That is 10 h 30 min 47 s
